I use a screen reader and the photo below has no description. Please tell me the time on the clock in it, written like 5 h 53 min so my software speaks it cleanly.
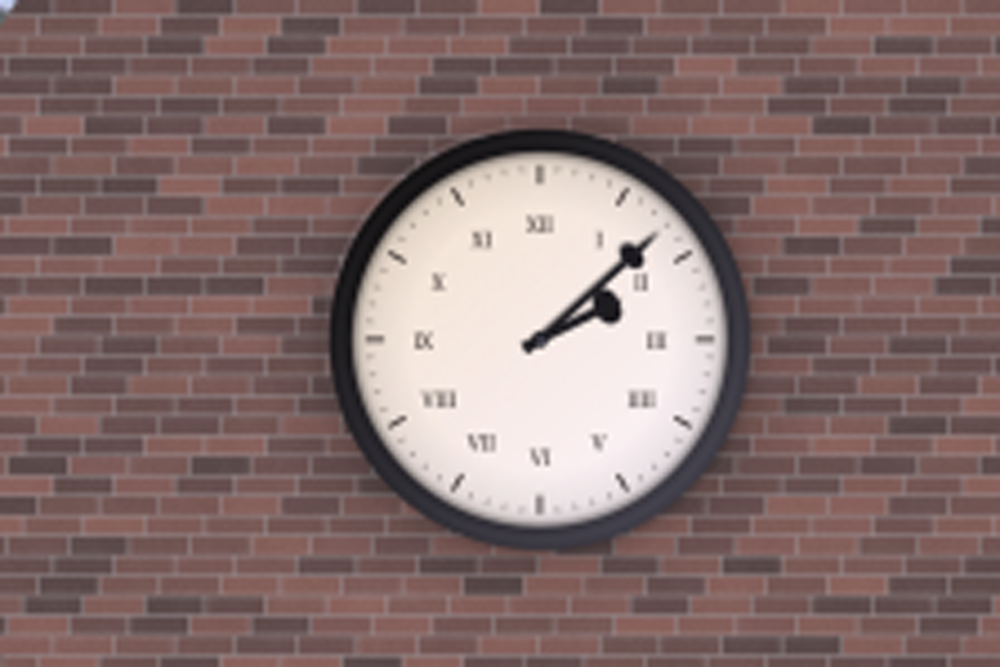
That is 2 h 08 min
